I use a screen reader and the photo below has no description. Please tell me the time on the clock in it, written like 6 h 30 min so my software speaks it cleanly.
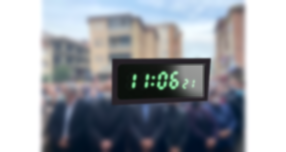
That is 11 h 06 min
